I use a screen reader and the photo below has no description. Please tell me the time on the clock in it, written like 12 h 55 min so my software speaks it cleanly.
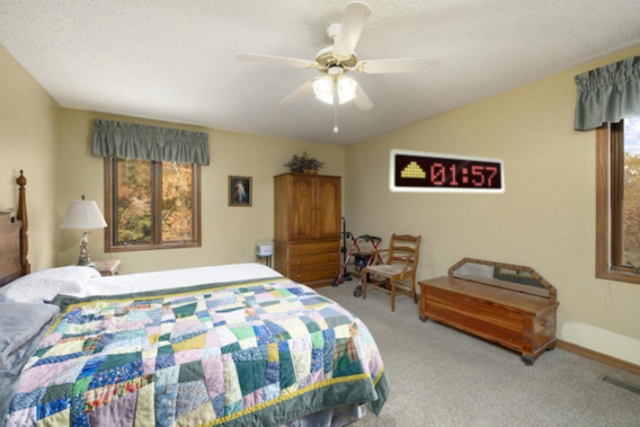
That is 1 h 57 min
